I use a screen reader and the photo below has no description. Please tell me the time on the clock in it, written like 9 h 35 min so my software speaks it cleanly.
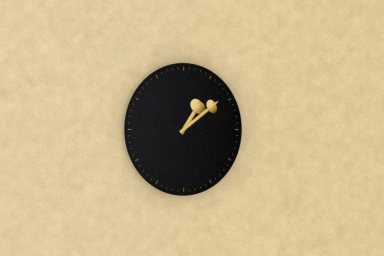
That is 1 h 09 min
